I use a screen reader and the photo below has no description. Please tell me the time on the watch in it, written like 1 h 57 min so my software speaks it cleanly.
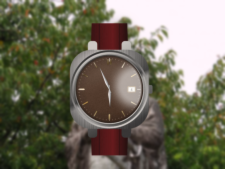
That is 5 h 56 min
